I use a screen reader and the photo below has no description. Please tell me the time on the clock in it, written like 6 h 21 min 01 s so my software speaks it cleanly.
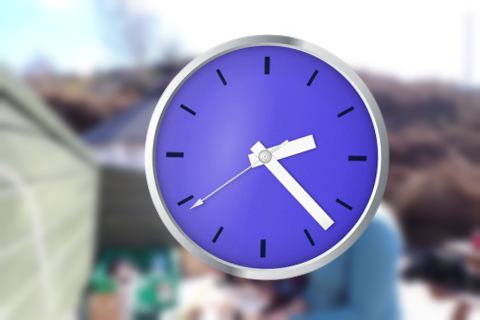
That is 2 h 22 min 39 s
